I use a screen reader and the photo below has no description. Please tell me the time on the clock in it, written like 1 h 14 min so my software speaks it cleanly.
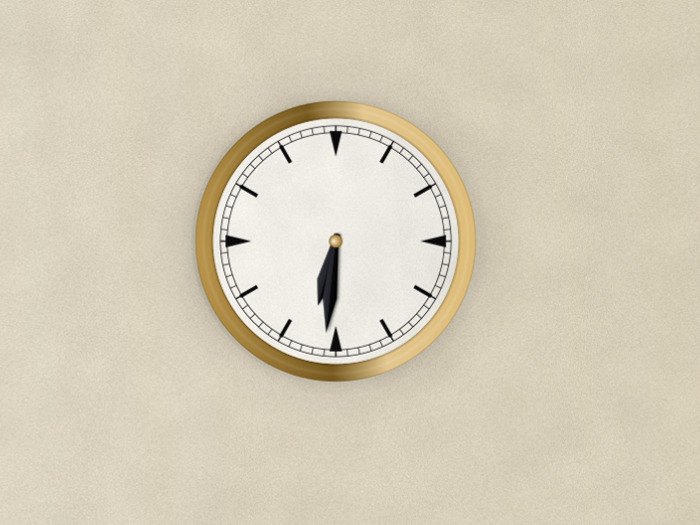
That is 6 h 31 min
